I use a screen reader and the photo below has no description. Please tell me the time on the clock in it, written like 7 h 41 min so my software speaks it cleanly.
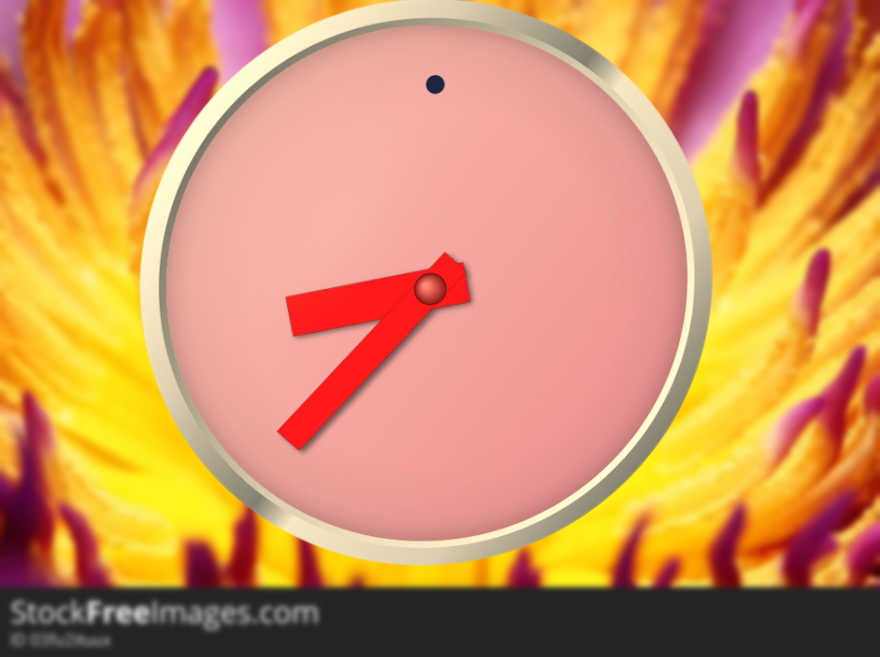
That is 8 h 37 min
